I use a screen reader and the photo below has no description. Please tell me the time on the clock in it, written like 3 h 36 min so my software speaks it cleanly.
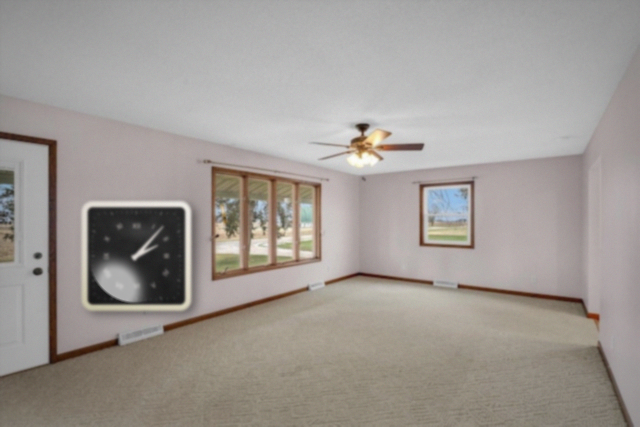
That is 2 h 07 min
